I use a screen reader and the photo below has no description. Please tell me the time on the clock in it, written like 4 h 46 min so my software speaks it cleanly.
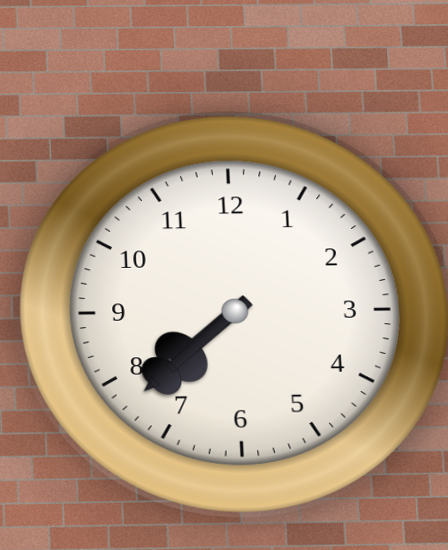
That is 7 h 38 min
